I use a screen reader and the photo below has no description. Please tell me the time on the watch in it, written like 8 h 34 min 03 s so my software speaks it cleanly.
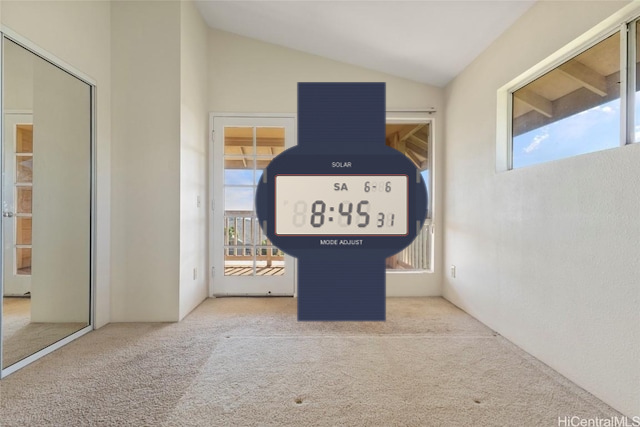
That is 8 h 45 min 31 s
